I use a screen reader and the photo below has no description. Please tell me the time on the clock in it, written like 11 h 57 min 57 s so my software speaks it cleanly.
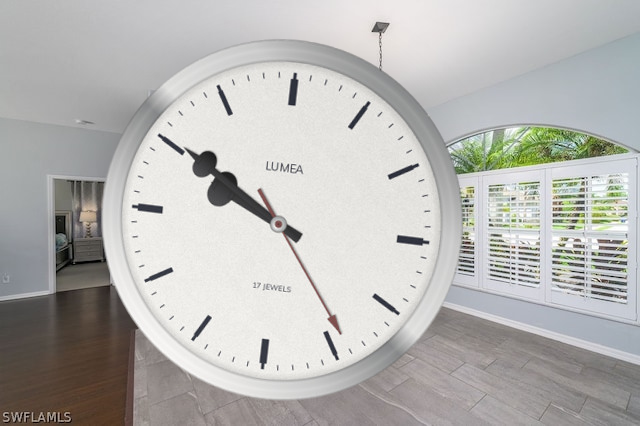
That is 9 h 50 min 24 s
